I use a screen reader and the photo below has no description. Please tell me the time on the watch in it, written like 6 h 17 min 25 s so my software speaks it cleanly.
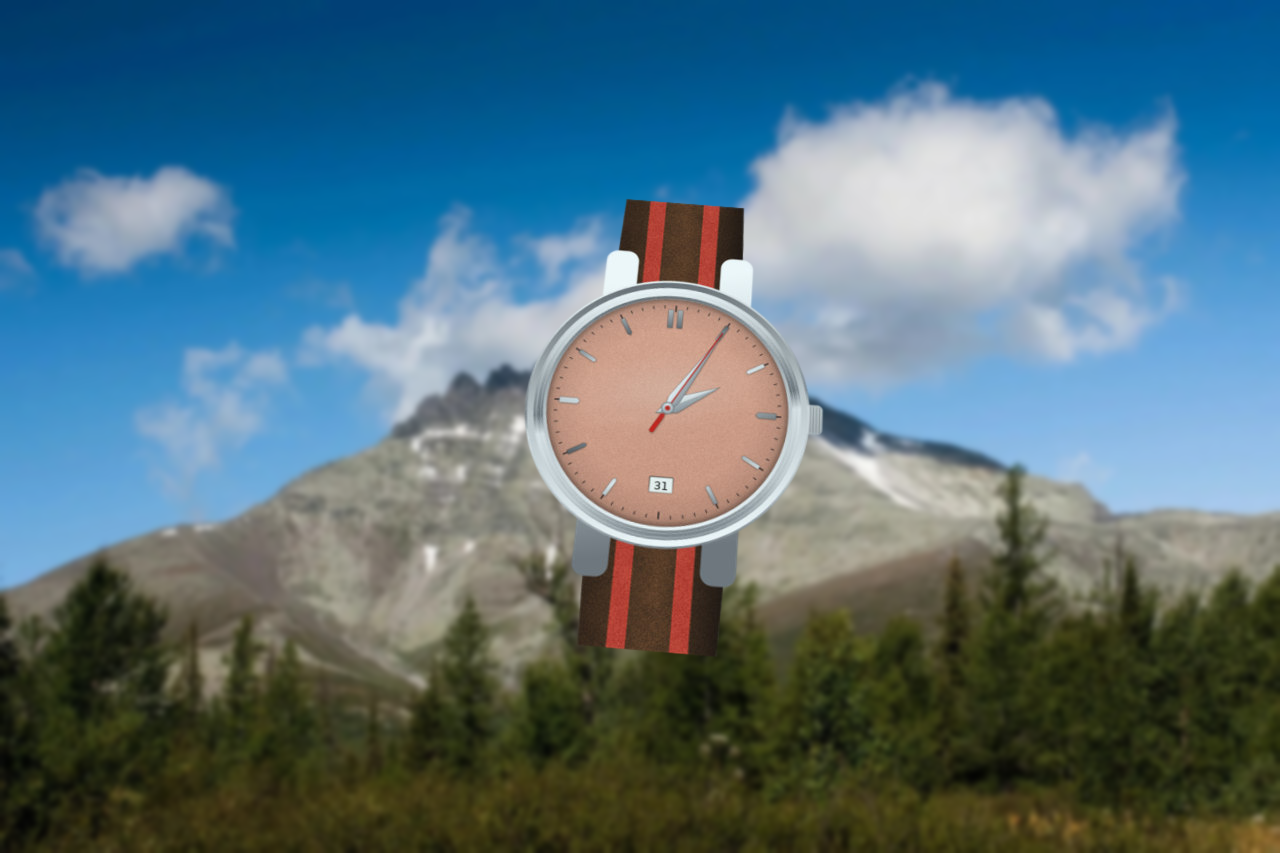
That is 2 h 05 min 05 s
